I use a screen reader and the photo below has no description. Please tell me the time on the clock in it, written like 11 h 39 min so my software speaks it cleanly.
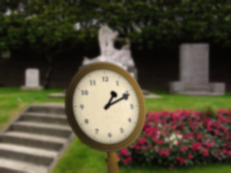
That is 1 h 11 min
